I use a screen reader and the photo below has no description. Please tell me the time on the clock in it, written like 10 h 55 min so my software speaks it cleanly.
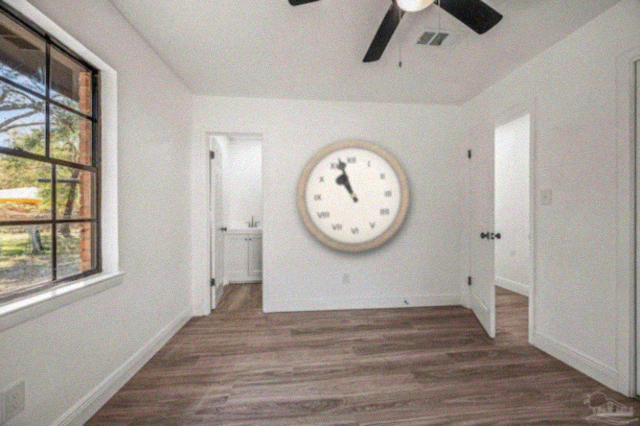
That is 10 h 57 min
